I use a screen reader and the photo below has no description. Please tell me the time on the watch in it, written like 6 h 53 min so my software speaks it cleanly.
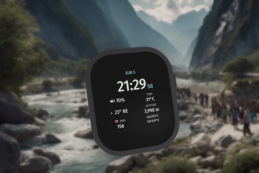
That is 21 h 29 min
